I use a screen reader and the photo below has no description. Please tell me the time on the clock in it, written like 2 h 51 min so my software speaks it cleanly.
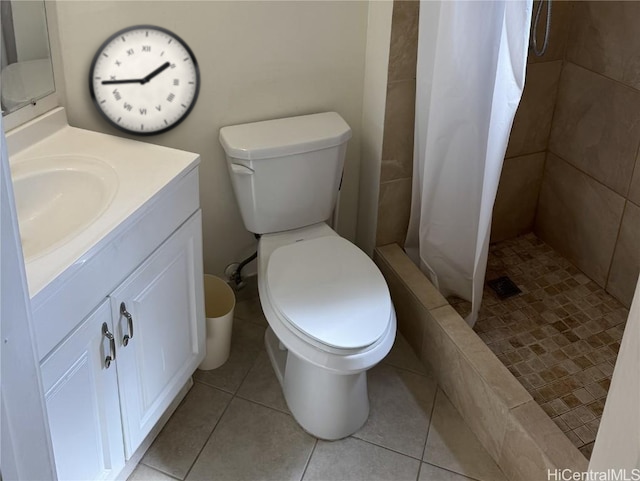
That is 1 h 44 min
